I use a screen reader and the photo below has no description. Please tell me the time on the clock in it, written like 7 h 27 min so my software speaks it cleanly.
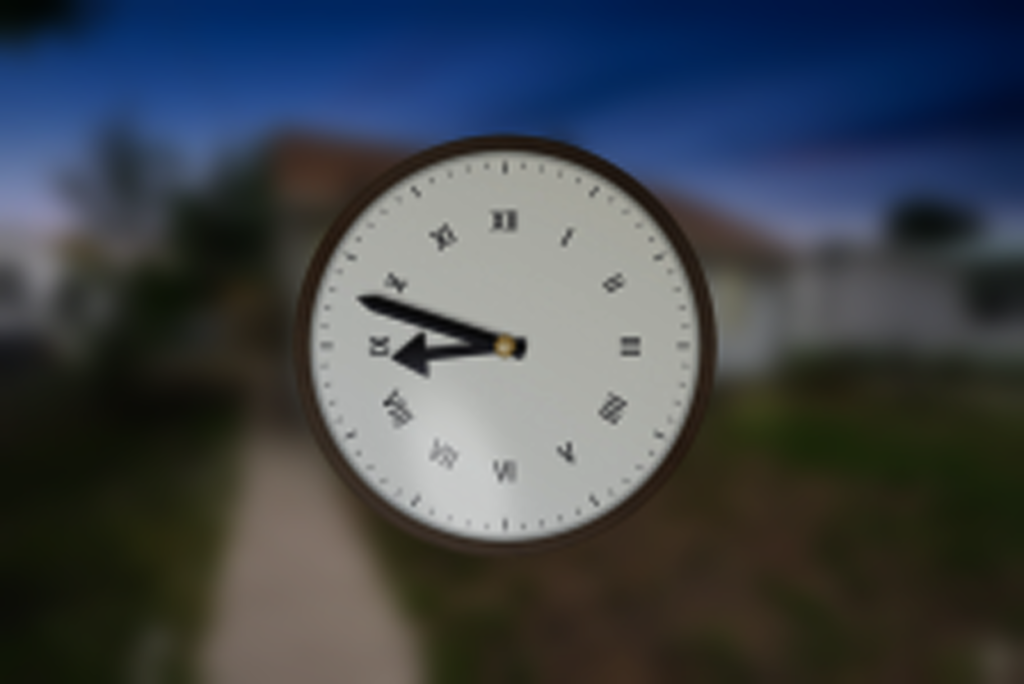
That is 8 h 48 min
